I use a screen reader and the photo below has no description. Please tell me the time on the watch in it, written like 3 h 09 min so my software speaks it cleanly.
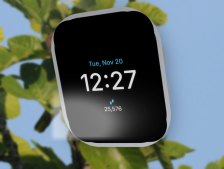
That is 12 h 27 min
